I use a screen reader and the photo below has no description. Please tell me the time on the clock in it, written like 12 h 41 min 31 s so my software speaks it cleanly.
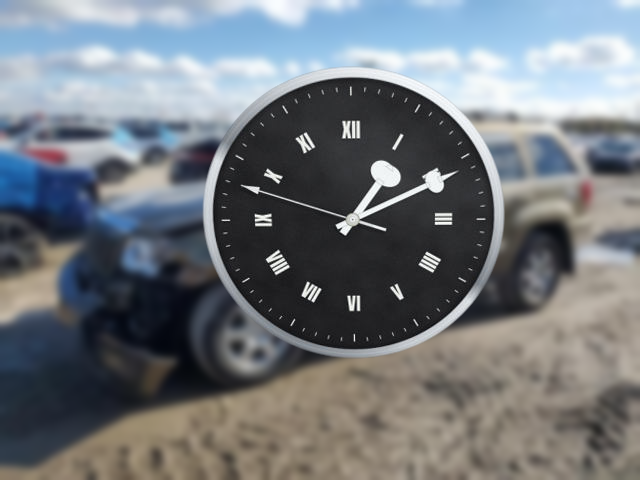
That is 1 h 10 min 48 s
